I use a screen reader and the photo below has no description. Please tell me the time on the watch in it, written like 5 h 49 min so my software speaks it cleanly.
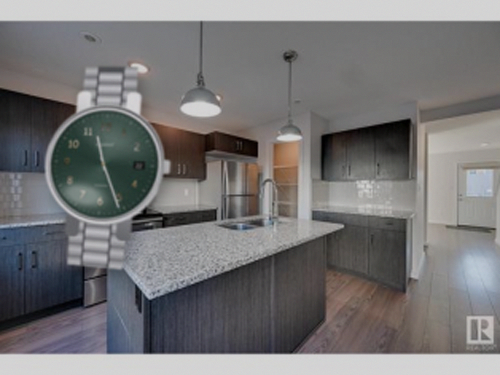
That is 11 h 26 min
